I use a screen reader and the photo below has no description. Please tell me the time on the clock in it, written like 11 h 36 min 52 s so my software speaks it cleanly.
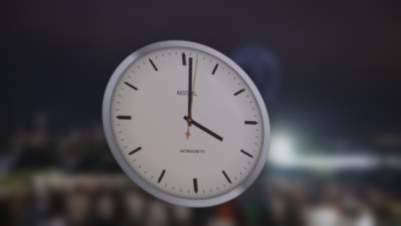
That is 4 h 01 min 02 s
